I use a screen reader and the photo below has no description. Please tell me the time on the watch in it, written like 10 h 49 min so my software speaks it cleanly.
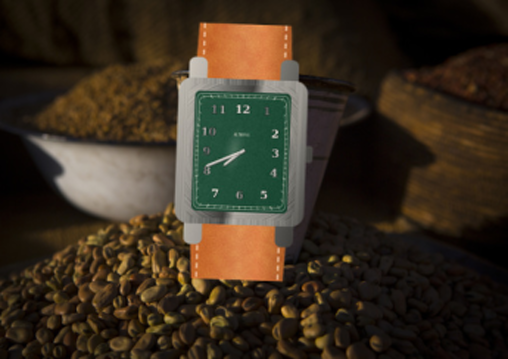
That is 7 h 41 min
